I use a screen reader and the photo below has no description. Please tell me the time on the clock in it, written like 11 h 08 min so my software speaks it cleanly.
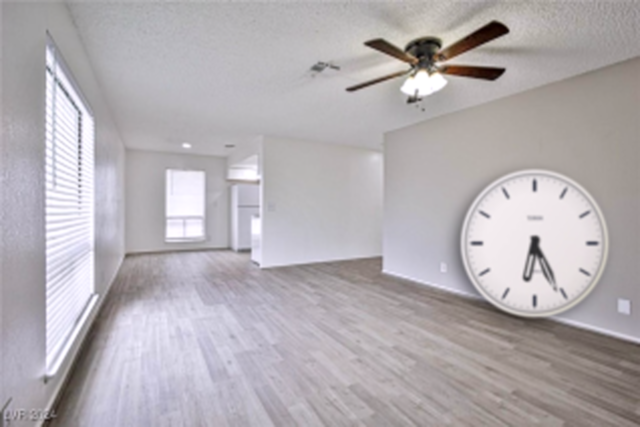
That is 6 h 26 min
